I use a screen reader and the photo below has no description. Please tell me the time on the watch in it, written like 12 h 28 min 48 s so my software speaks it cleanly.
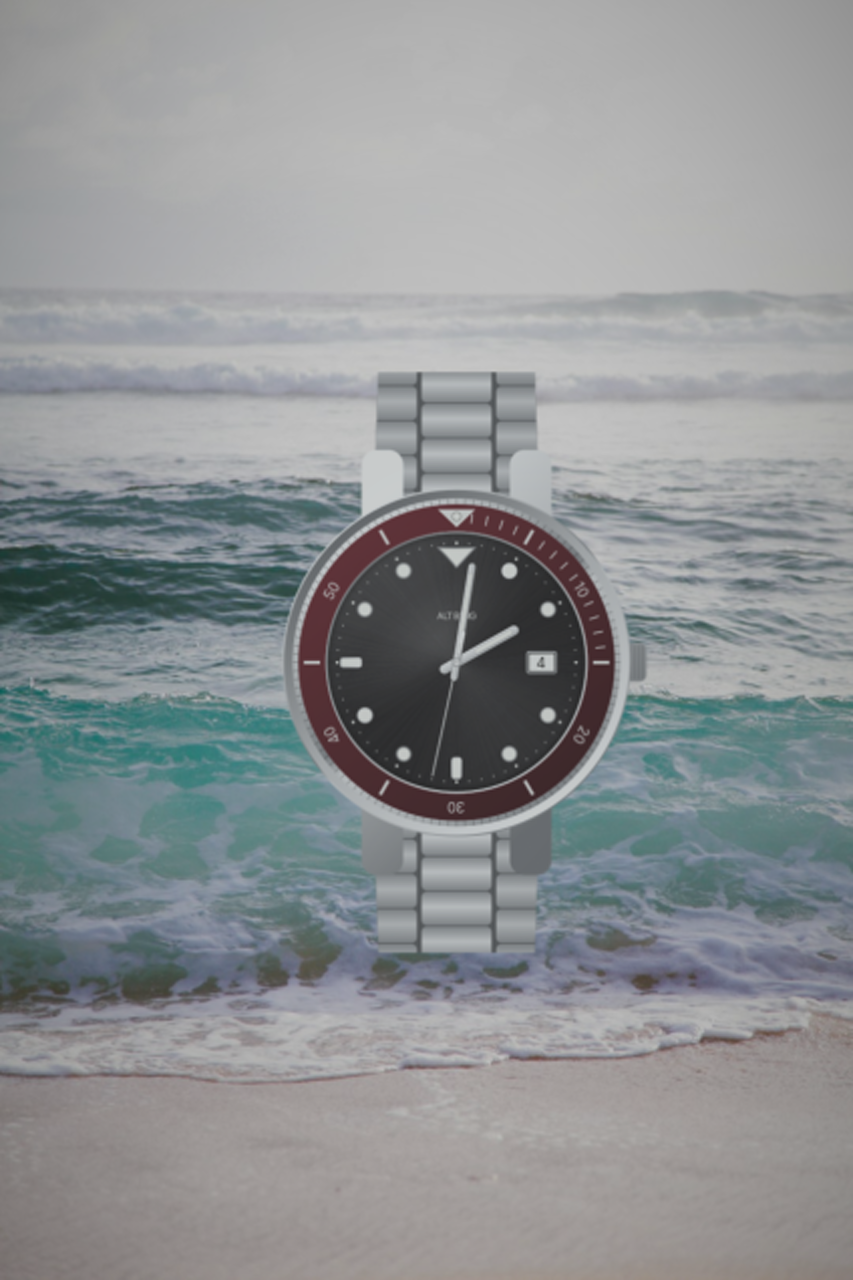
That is 2 h 01 min 32 s
